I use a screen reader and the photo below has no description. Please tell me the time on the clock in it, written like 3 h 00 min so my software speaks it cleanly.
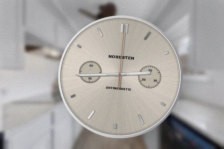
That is 2 h 44 min
